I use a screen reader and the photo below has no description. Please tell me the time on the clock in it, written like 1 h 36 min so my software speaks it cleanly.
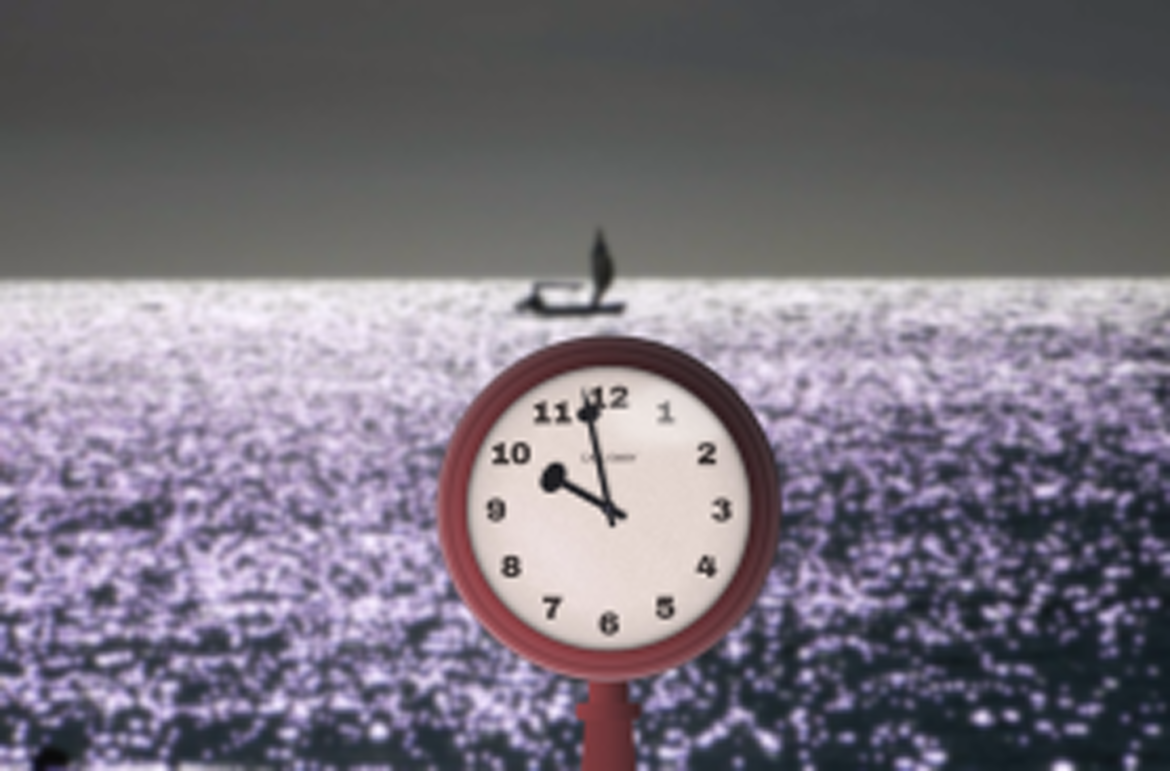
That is 9 h 58 min
